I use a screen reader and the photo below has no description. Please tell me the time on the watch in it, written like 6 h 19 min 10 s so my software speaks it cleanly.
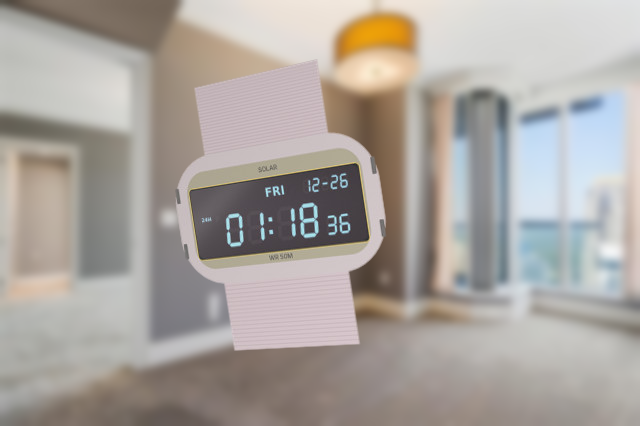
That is 1 h 18 min 36 s
